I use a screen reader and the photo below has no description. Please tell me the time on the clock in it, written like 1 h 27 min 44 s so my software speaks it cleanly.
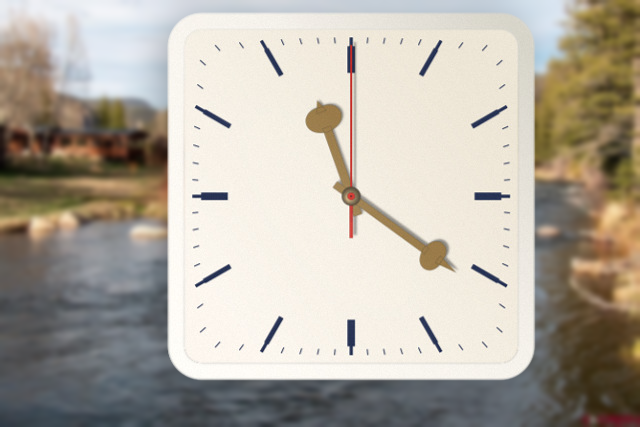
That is 11 h 21 min 00 s
